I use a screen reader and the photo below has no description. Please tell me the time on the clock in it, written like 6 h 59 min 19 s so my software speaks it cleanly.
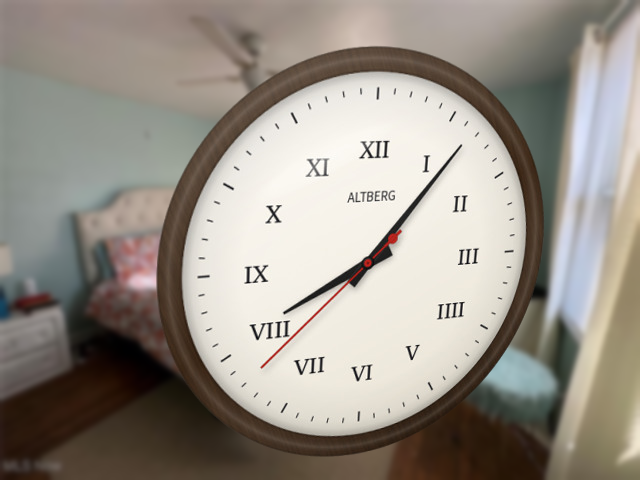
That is 8 h 06 min 38 s
